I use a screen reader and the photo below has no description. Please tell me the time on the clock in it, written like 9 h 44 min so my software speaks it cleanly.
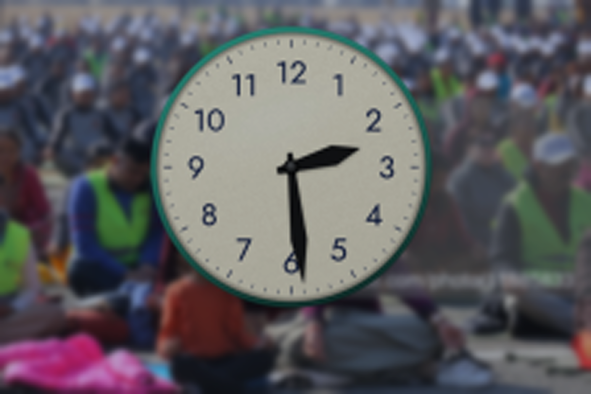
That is 2 h 29 min
